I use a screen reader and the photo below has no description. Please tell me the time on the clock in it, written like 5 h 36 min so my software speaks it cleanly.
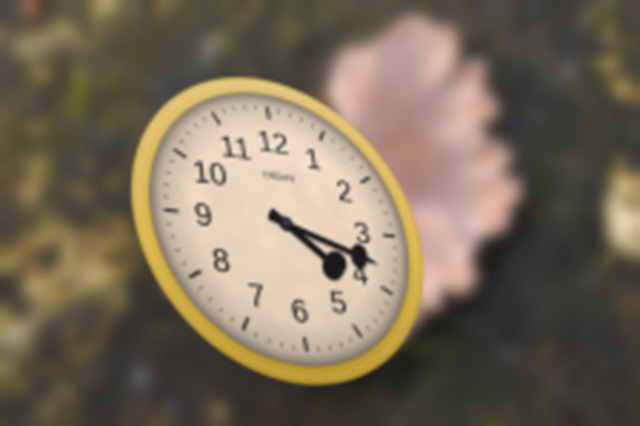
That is 4 h 18 min
